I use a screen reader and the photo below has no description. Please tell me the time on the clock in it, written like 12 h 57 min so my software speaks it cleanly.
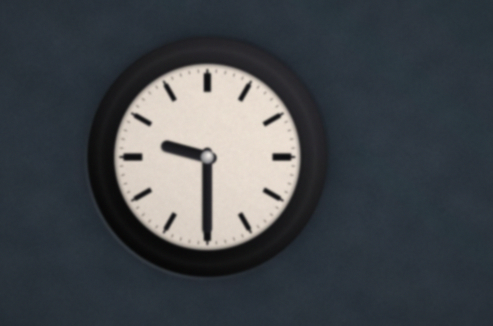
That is 9 h 30 min
